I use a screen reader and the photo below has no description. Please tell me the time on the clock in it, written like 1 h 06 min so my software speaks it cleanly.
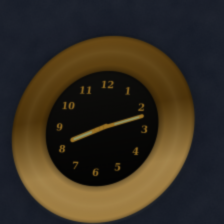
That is 8 h 12 min
